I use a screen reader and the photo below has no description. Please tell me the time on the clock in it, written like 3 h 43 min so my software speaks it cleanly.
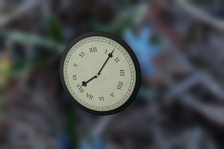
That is 8 h 07 min
